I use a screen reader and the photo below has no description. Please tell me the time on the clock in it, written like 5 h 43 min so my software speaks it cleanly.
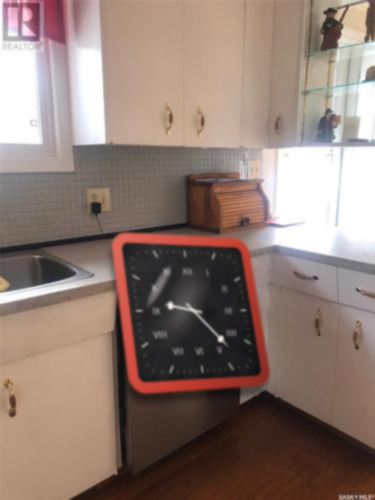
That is 9 h 23 min
